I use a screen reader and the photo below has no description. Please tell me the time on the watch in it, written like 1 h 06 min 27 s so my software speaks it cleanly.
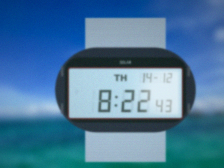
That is 8 h 22 min 43 s
